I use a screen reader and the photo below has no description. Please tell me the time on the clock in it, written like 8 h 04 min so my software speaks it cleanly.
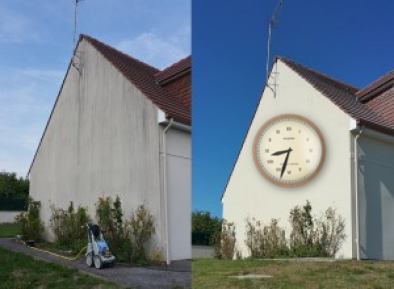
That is 8 h 33 min
